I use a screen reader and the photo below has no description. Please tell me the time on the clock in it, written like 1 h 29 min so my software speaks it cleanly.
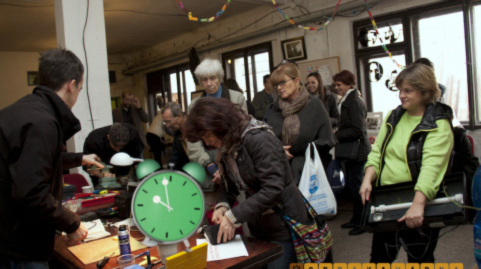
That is 9 h 58 min
